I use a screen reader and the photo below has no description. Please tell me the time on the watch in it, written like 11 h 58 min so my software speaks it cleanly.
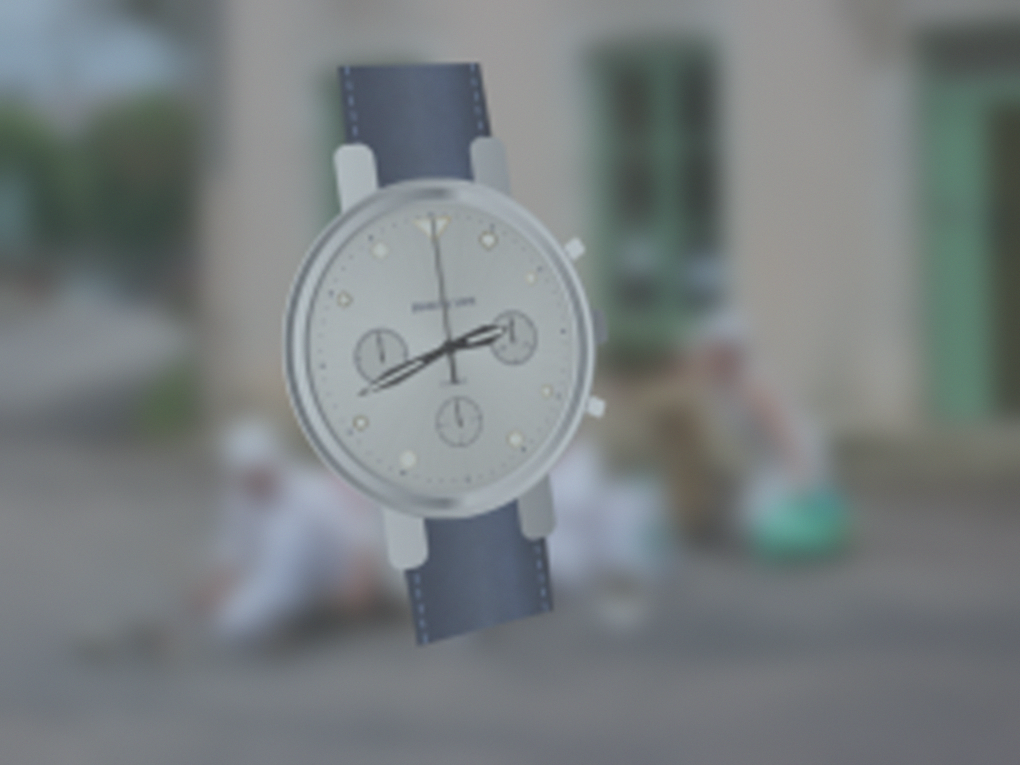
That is 2 h 42 min
